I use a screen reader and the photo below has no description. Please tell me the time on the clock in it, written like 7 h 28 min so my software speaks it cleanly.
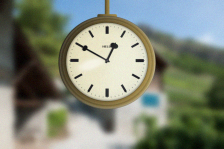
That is 12 h 50 min
